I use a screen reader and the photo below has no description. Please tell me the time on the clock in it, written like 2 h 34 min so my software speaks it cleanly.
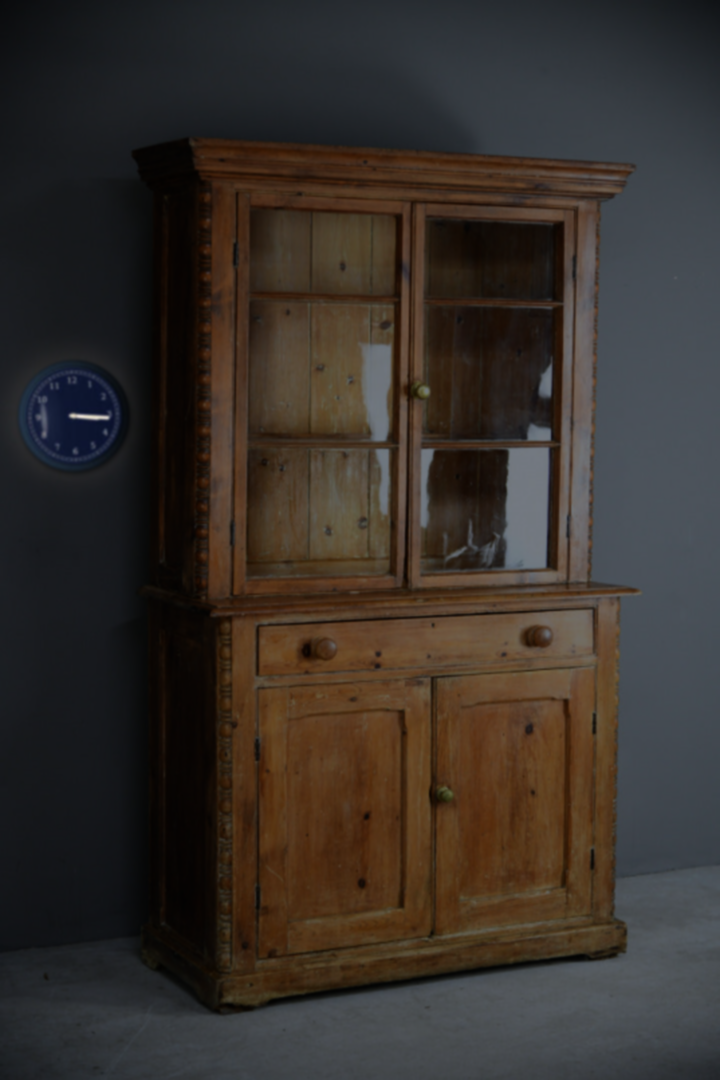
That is 3 h 16 min
